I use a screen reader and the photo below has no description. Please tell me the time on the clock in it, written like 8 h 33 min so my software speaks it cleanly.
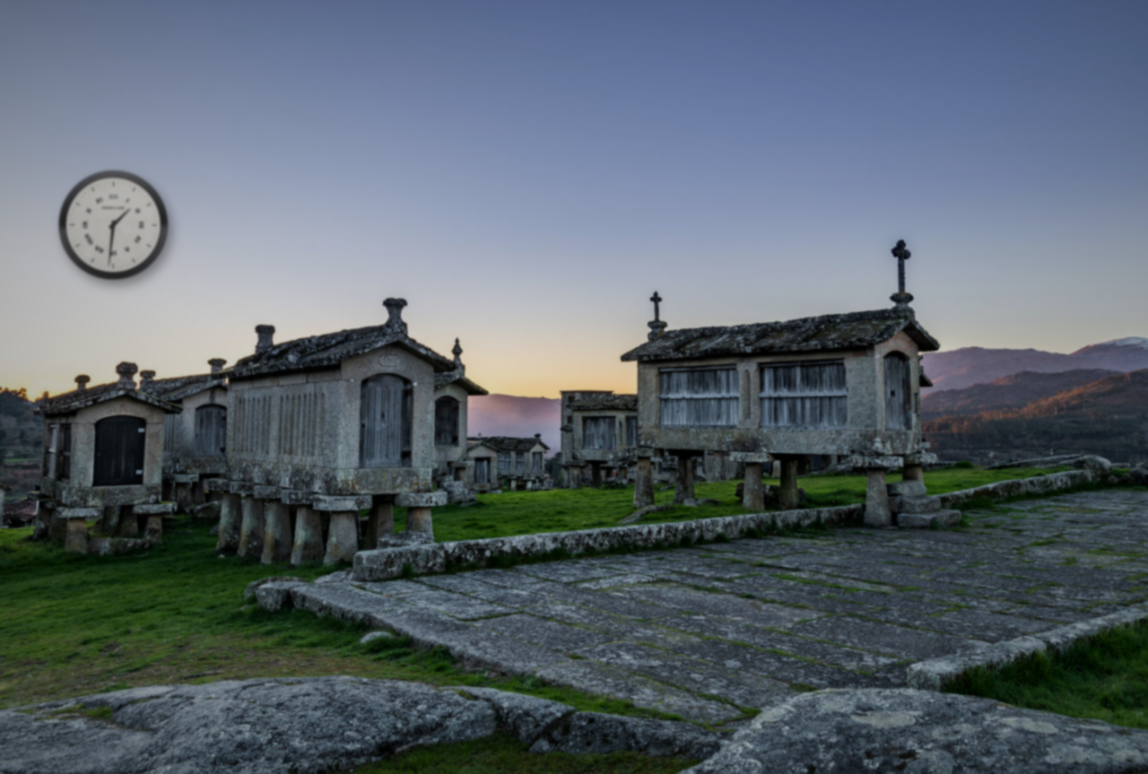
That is 1 h 31 min
